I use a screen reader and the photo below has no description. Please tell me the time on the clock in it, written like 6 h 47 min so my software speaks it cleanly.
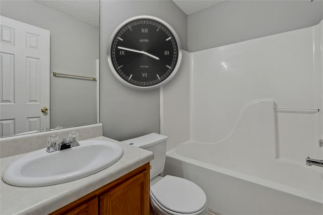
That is 3 h 47 min
